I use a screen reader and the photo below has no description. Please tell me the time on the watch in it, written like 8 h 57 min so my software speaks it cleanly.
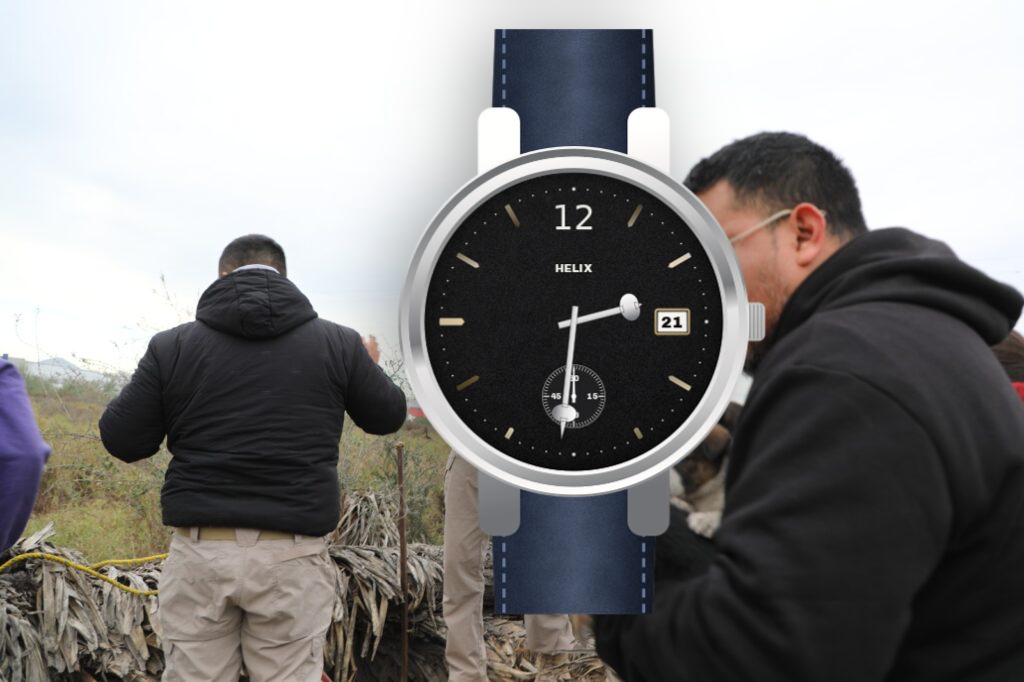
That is 2 h 31 min
